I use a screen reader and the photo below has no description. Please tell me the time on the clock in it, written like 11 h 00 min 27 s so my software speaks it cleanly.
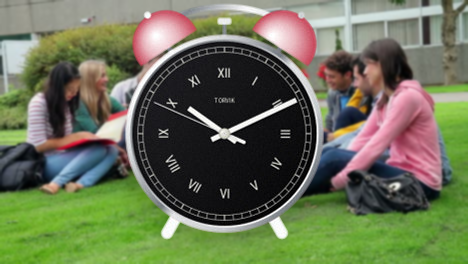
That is 10 h 10 min 49 s
